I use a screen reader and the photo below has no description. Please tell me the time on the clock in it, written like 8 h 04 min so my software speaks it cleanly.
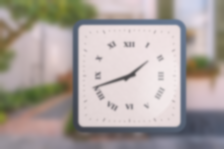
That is 1 h 42 min
